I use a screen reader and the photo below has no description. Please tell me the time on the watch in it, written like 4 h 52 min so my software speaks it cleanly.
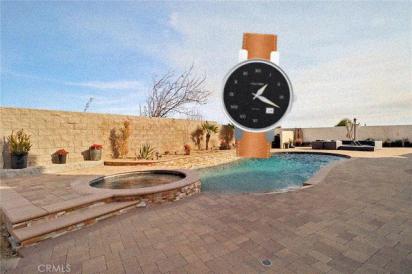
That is 1 h 19 min
